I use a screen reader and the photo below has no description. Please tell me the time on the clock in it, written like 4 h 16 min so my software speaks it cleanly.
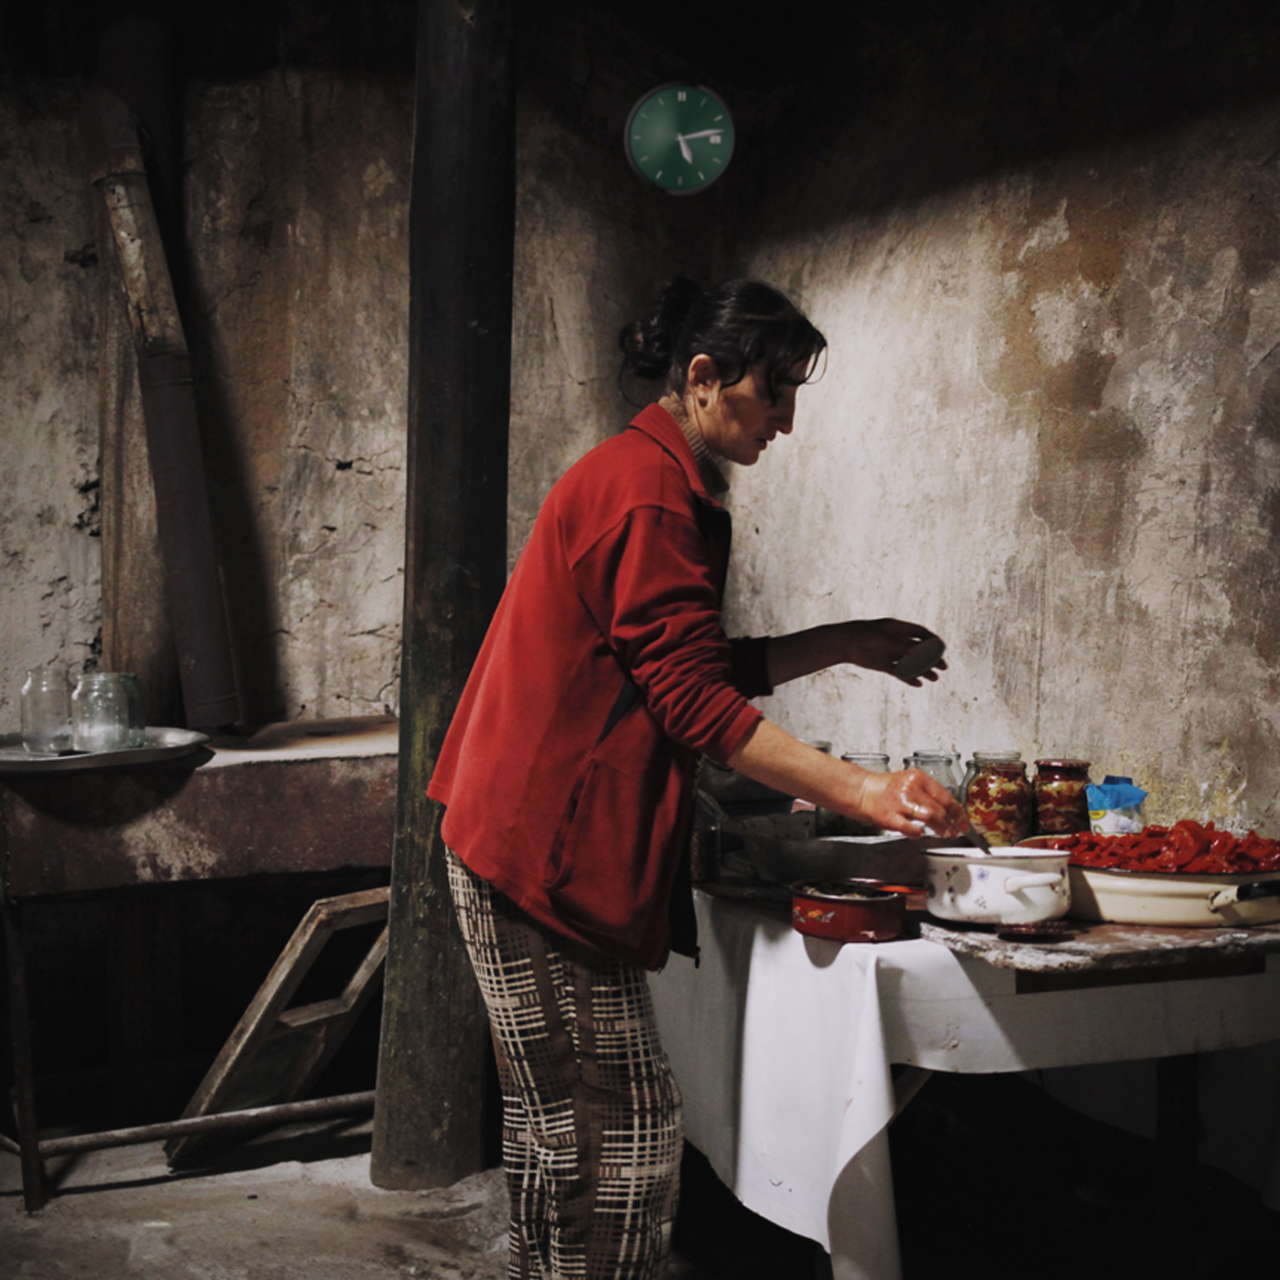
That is 5 h 13 min
